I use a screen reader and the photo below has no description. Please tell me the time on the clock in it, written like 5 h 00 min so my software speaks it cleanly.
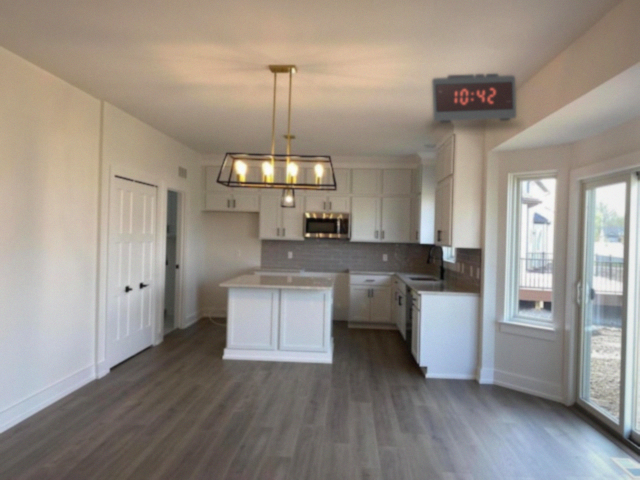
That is 10 h 42 min
